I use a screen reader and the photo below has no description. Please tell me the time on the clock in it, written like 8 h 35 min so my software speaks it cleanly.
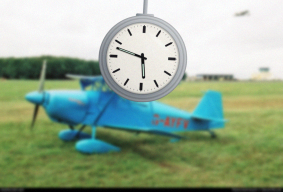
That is 5 h 48 min
